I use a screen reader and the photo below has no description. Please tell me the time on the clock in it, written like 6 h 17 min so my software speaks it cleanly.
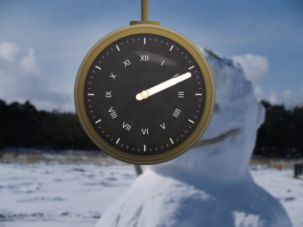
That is 2 h 11 min
